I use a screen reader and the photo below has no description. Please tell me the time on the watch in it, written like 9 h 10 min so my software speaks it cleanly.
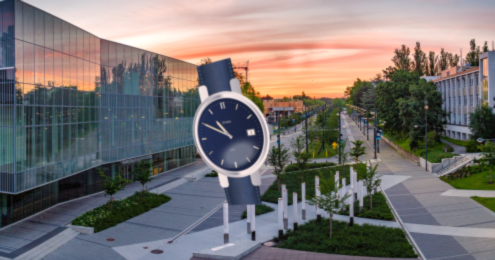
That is 10 h 50 min
